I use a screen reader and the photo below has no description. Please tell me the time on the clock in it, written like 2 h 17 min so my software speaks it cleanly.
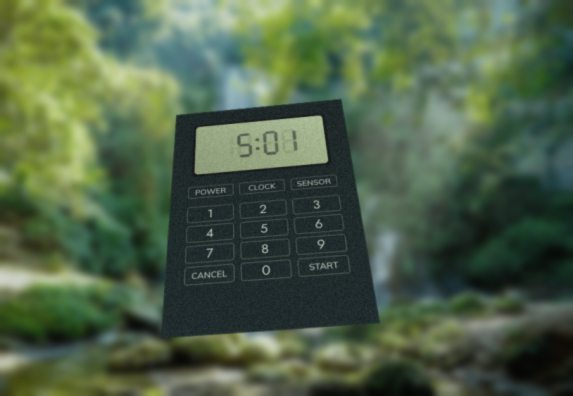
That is 5 h 01 min
